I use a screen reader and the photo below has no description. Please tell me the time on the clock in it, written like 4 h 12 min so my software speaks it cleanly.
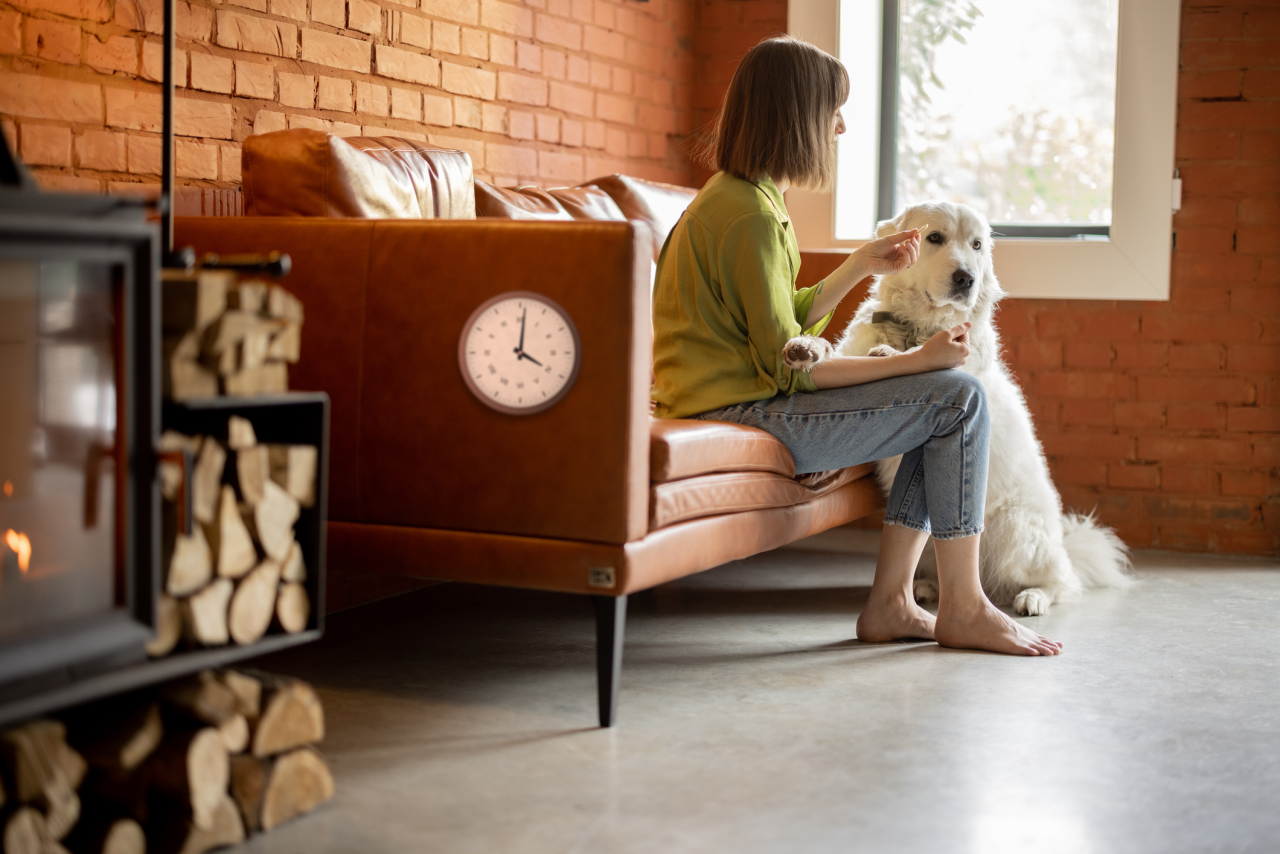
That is 4 h 01 min
